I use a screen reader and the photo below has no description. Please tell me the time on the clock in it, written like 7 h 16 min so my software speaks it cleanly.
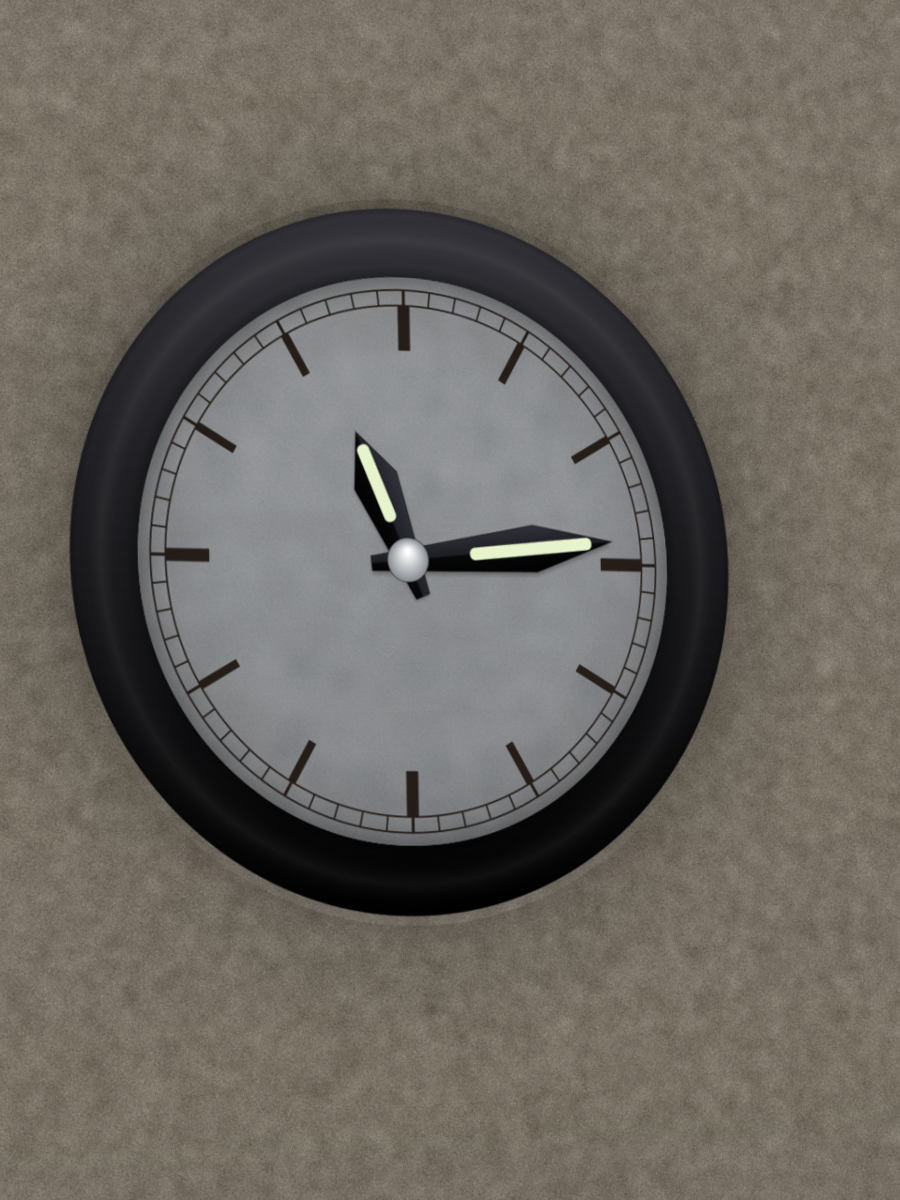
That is 11 h 14 min
